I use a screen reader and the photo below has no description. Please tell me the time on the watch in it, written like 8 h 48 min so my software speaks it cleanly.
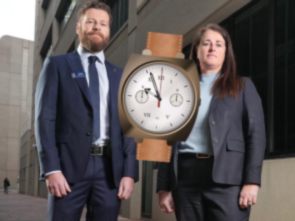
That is 9 h 56 min
